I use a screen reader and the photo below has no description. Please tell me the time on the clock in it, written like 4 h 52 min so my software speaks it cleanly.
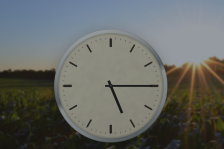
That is 5 h 15 min
